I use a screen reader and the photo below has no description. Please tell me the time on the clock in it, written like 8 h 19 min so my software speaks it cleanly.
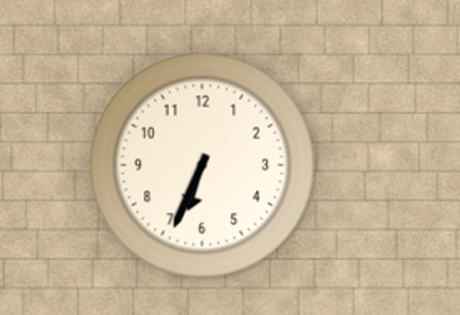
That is 6 h 34 min
